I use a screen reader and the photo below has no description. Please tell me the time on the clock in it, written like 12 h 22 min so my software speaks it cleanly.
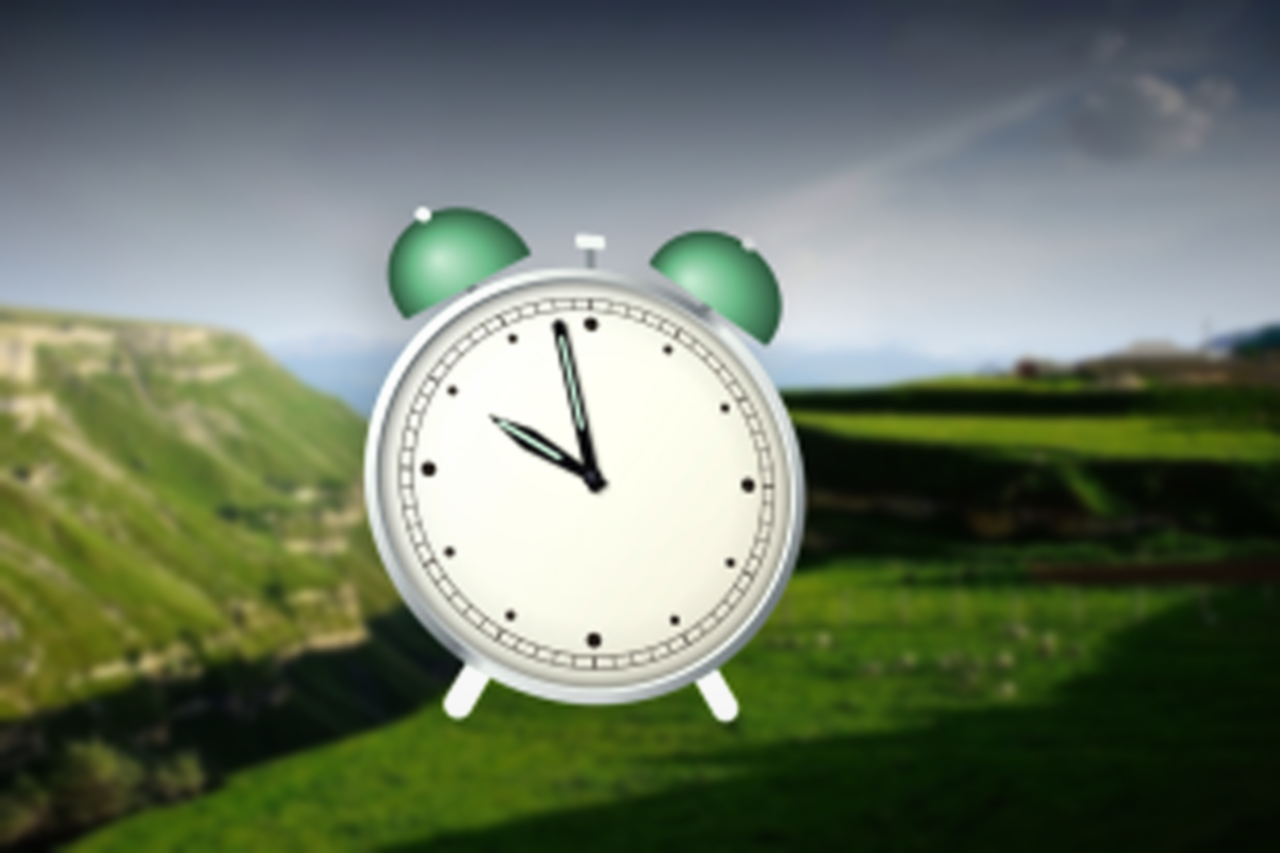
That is 9 h 58 min
